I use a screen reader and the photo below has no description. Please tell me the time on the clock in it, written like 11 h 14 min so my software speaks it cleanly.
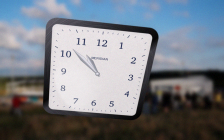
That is 10 h 52 min
